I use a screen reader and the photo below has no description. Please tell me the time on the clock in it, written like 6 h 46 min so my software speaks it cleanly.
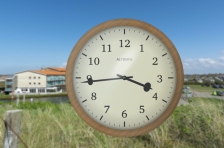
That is 3 h 44 min
